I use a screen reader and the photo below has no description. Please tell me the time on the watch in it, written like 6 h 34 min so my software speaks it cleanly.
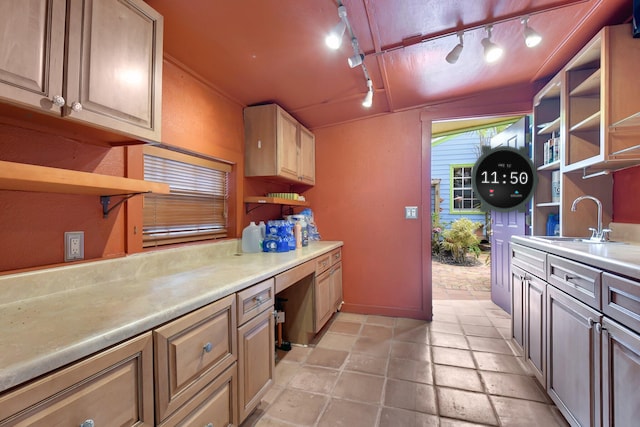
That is 11 h 50 min
